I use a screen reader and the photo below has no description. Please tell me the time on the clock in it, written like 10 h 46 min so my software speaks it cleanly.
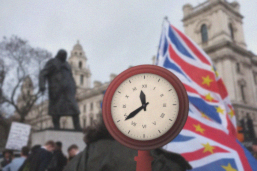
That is 11 h 39 min
